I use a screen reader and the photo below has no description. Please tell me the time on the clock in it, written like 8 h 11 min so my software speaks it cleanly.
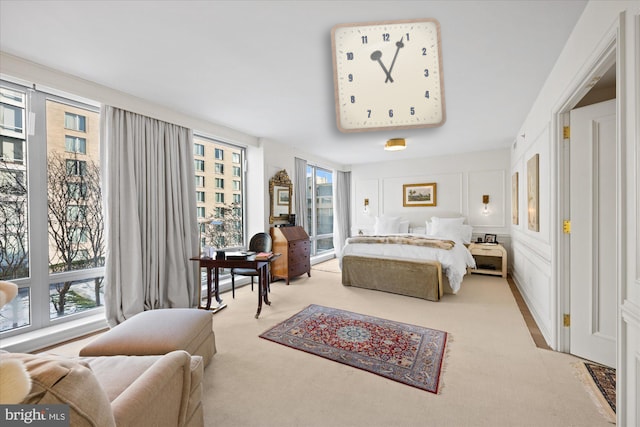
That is 11 h 04 min
